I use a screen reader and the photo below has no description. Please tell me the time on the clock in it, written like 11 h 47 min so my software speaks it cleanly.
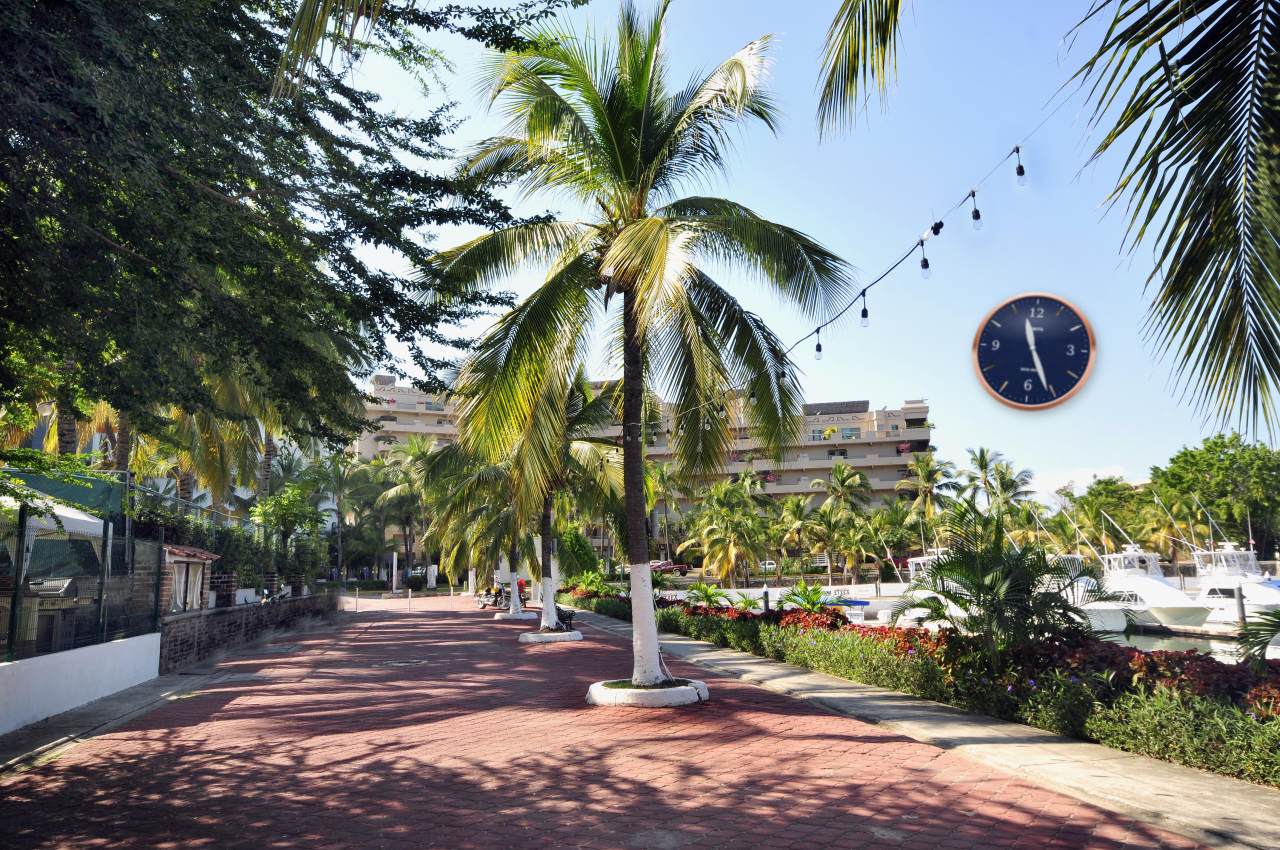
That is 11 h 26 min
